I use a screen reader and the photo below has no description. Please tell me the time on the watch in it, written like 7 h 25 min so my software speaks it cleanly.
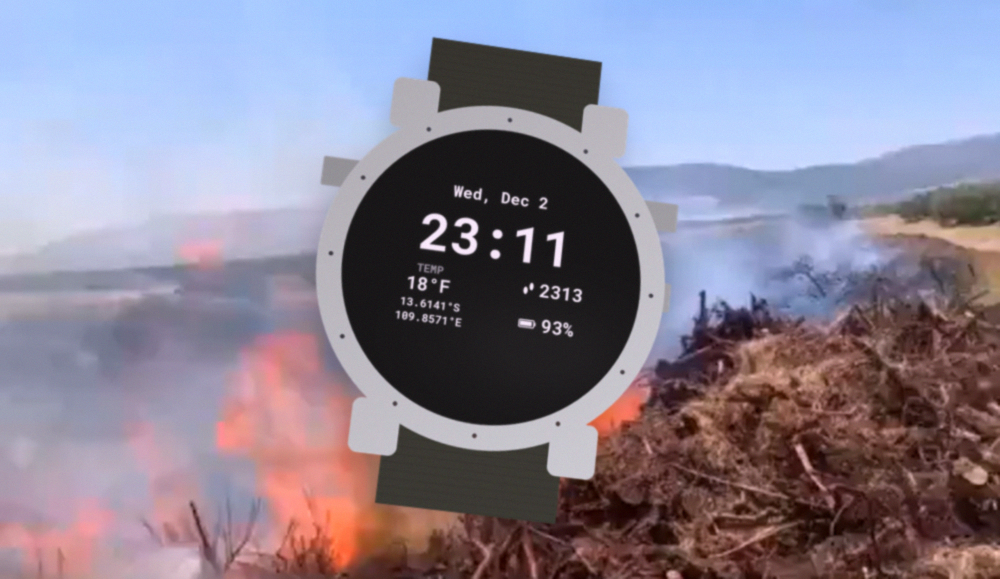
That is 23 h 11 min
